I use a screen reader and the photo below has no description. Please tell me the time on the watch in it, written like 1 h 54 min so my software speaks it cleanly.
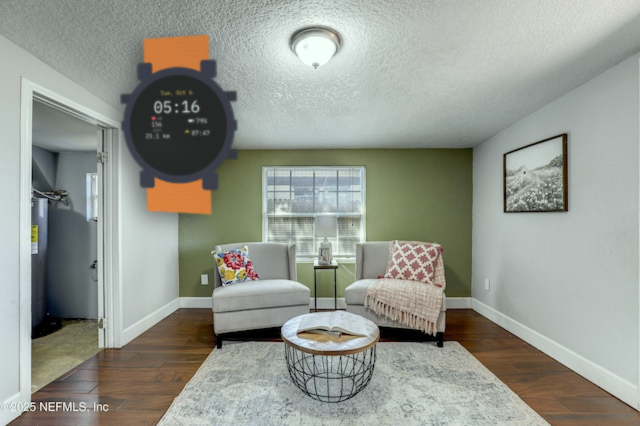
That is 5 h 16 min
